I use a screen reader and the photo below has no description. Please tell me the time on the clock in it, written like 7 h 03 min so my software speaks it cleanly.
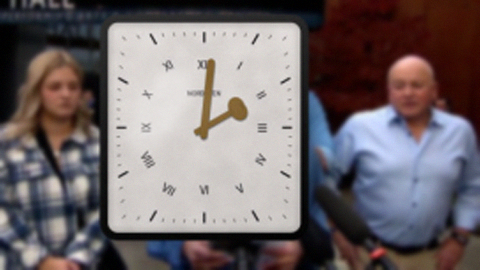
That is 2 h 01 min
